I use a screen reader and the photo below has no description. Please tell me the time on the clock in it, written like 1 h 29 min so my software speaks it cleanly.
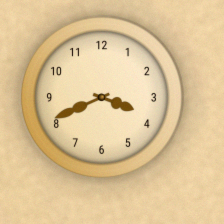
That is 3 h 41 min
